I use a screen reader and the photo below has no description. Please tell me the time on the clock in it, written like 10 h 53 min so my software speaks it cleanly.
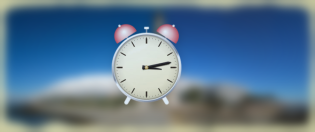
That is 3 h 13 min
